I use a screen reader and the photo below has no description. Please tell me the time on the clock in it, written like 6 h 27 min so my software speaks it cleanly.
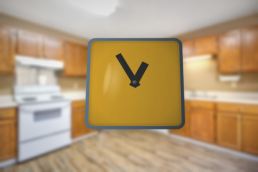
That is 12 h 55 min
